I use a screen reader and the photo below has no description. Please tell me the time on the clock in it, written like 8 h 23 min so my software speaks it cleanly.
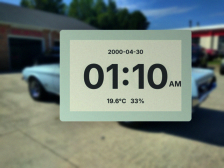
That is 1 h 10 min
